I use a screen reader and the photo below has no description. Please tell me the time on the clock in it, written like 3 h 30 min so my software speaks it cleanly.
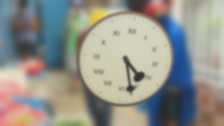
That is 4 h 27 min
